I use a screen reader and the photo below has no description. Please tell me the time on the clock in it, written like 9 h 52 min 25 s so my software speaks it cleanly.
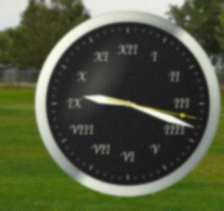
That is 9 h 18 min 17 s
